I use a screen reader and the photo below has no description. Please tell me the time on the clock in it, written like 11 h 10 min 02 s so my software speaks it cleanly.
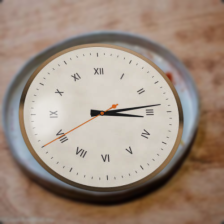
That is 3 h 13 min 40 s
